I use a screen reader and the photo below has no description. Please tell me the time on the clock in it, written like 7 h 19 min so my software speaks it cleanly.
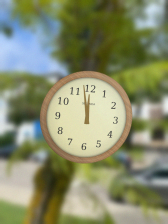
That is 11 h 58 min
